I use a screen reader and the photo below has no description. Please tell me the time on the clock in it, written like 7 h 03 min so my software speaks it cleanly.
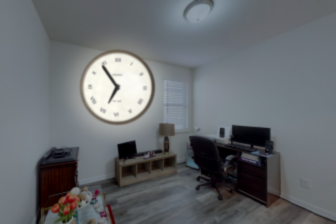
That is 6 h 54 min
